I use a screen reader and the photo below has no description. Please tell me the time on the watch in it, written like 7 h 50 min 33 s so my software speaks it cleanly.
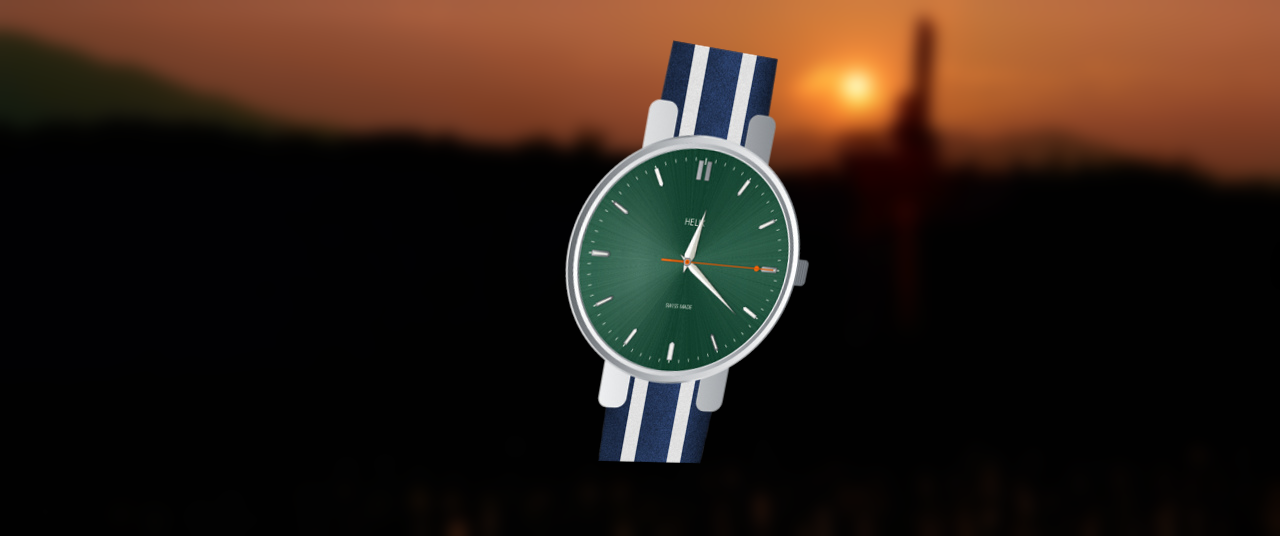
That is 12 h 21 min 15 s
